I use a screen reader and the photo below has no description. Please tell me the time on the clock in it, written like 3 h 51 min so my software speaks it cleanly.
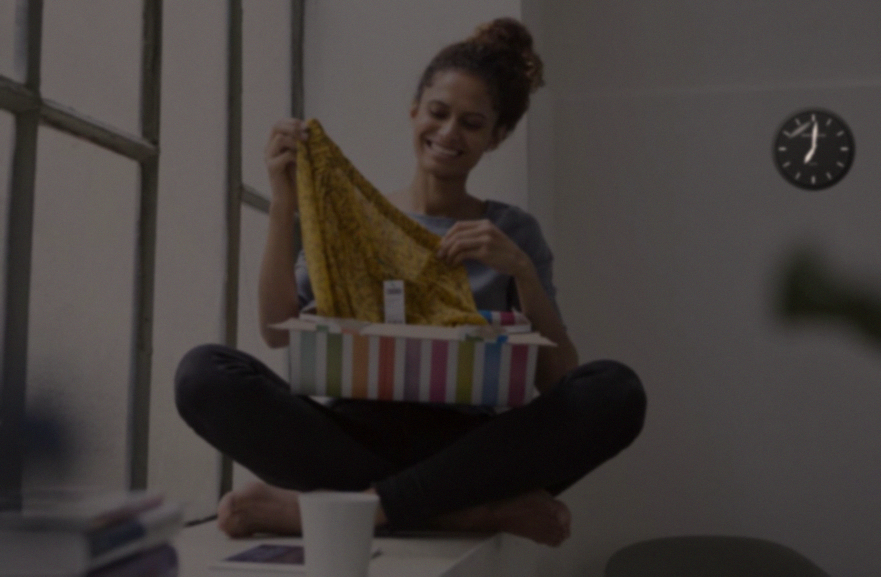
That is 7 h 01 min
